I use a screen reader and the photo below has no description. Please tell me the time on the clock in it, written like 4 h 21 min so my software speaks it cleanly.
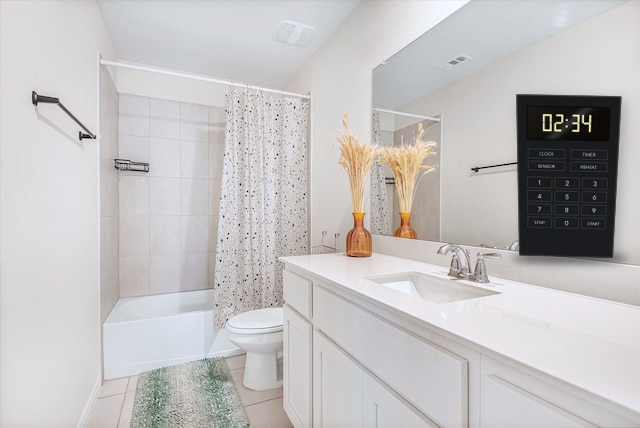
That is 2 h 34 min
